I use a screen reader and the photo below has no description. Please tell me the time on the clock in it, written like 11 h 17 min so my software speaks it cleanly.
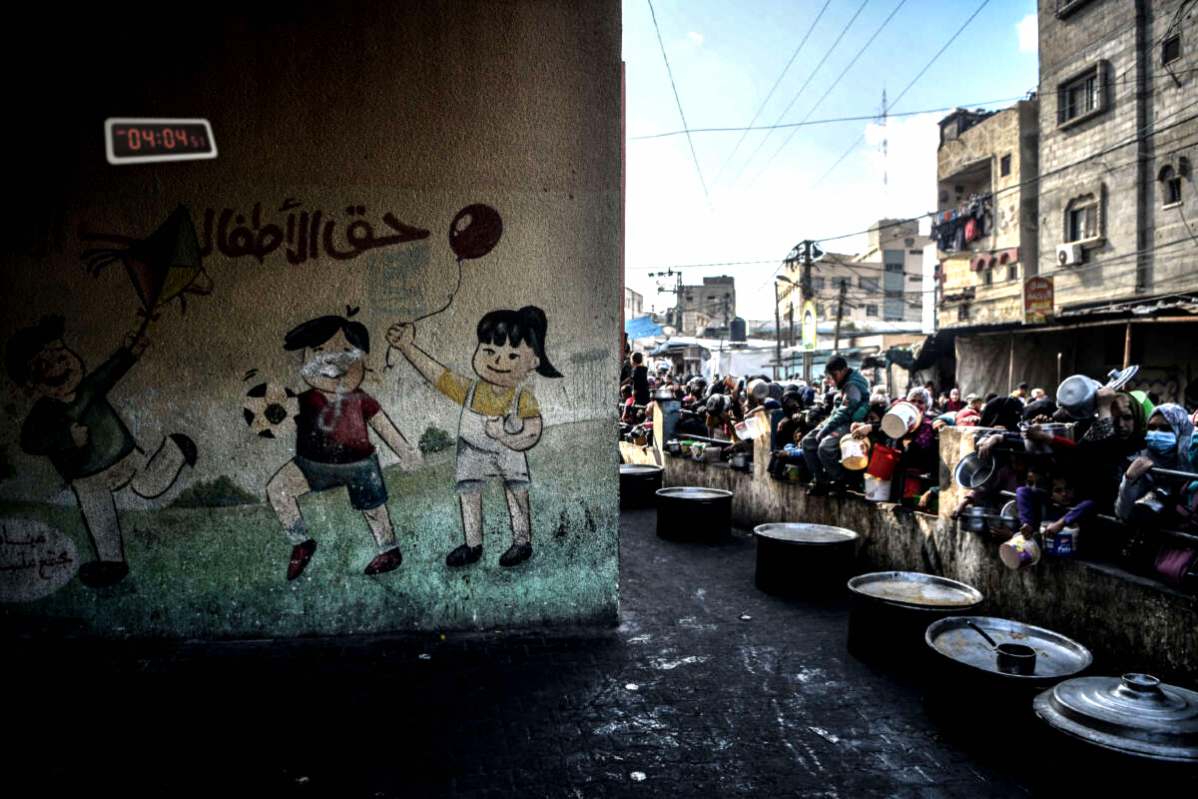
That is 4 h 04 min
